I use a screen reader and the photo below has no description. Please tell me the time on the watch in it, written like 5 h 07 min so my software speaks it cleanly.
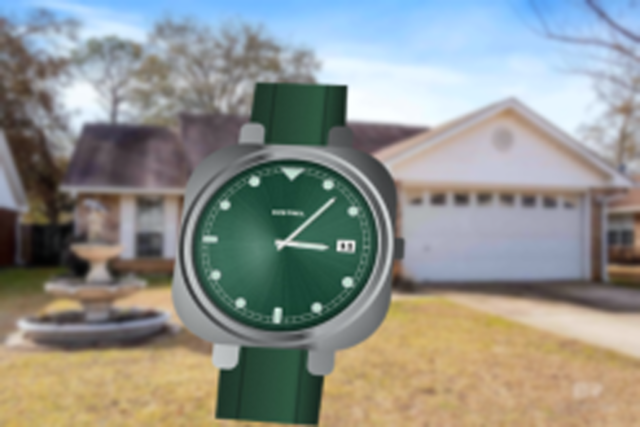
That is 3 h 07 min
